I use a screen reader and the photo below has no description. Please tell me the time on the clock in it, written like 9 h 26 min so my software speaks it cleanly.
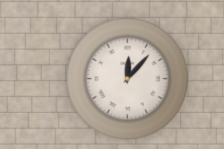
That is 12 h 07 min
